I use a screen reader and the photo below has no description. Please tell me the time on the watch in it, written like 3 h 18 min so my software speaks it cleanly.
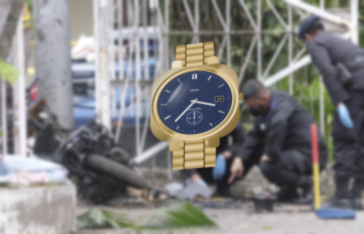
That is 3 h 37 min
